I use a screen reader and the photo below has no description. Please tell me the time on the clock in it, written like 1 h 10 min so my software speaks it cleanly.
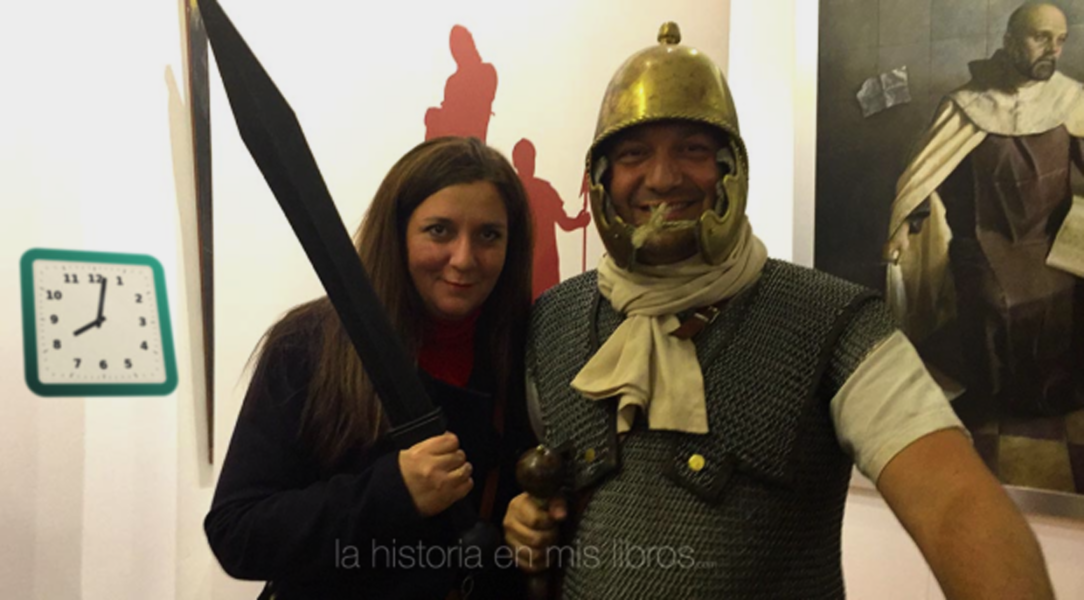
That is 8 h 02 min
